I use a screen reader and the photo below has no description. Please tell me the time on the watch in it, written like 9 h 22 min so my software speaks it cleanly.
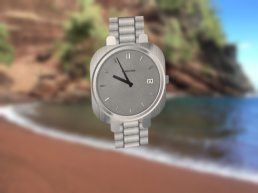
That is 9 h 56 min
